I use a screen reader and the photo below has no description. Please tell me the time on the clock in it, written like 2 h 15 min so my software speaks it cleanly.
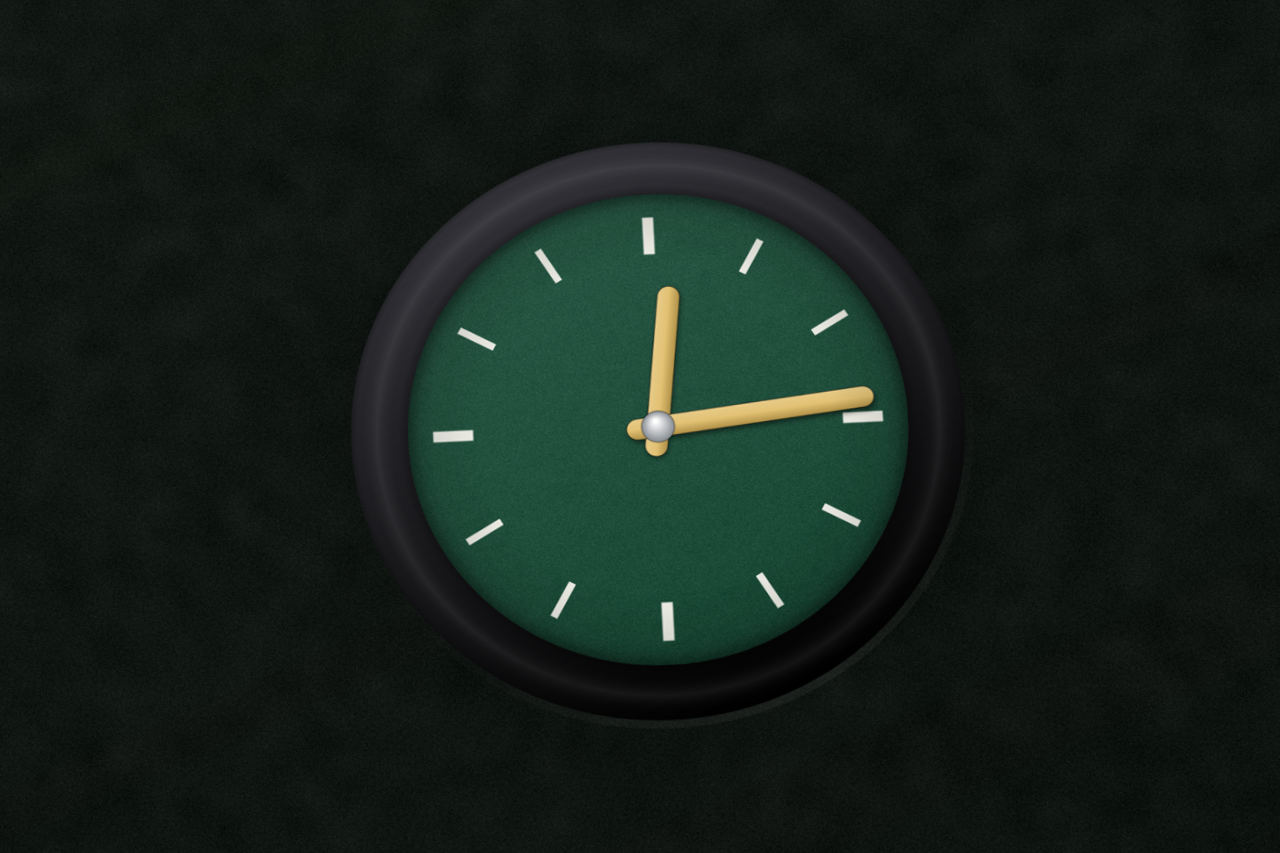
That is 12 h 14 min
